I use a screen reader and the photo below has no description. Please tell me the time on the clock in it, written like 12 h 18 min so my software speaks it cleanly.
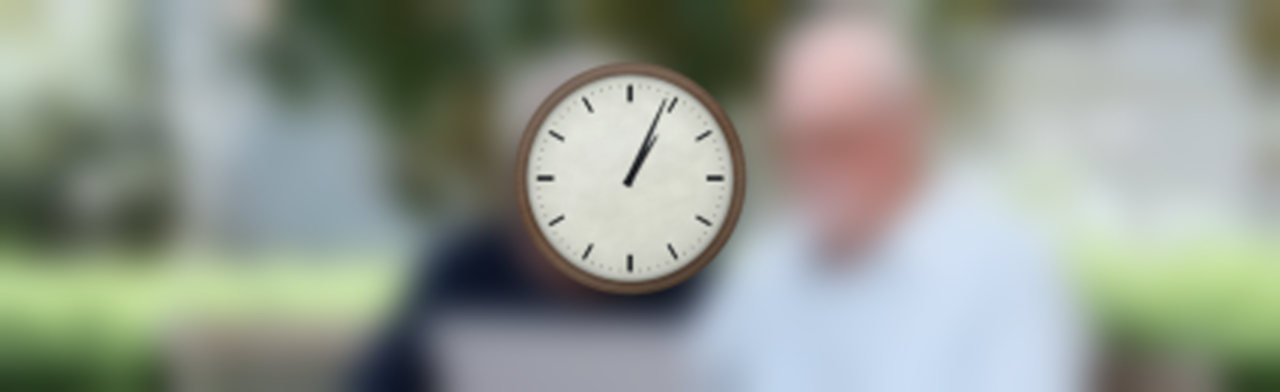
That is 1 h 04 min
